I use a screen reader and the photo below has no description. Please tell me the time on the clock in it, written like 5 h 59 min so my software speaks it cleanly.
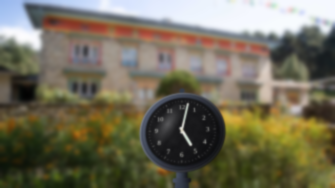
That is 5 h 02 min
